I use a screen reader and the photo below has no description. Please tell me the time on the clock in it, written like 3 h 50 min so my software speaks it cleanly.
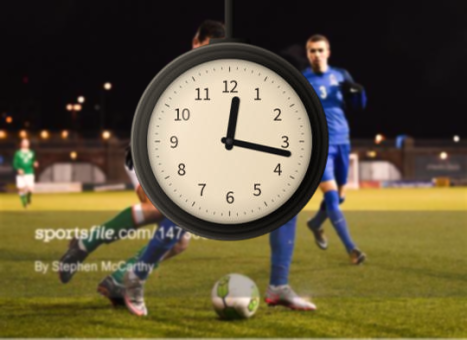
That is 12 h 17 min
